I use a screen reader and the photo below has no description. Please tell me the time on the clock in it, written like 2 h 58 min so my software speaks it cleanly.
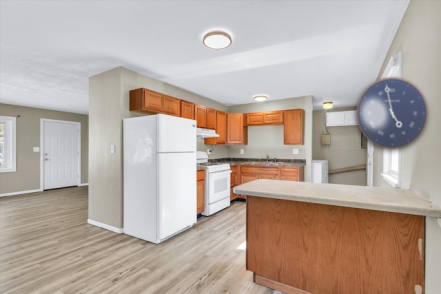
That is 4 h 58 min
